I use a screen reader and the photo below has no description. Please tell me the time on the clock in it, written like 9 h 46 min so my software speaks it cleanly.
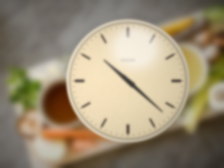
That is 10 h 22 min
